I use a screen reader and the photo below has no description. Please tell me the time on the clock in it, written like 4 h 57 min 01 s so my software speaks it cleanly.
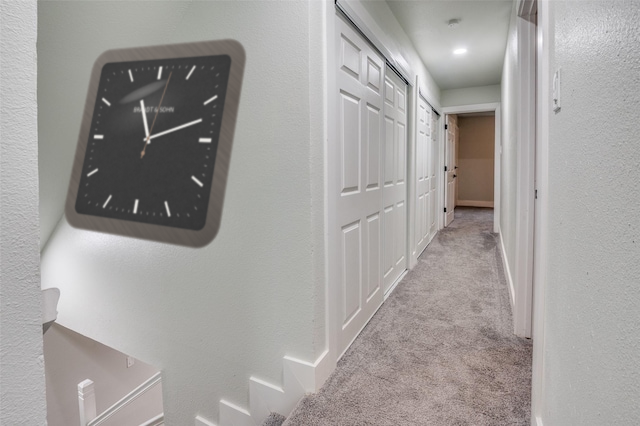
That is 11 h 12 min 02 s
